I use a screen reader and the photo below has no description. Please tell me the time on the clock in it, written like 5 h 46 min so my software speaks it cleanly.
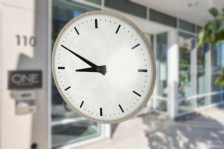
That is 8 h 50 min
